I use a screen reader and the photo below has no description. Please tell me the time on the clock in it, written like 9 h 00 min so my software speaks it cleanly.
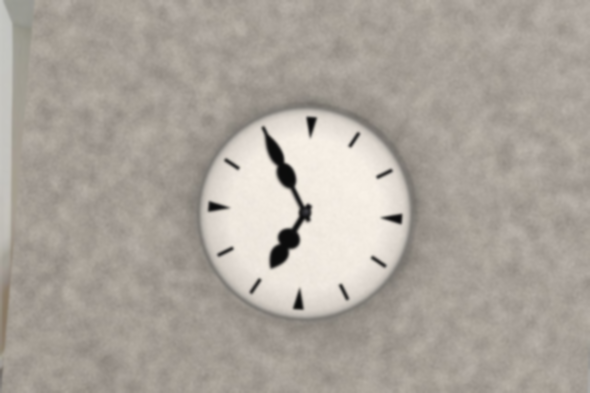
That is 6 h 55 min
